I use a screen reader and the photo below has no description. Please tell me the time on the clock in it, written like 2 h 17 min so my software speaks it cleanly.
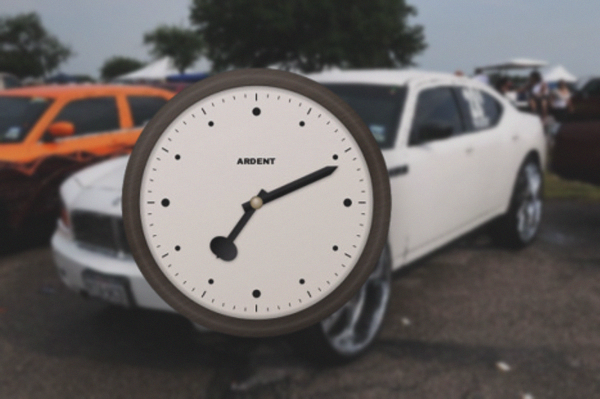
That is 7 h 11 min
